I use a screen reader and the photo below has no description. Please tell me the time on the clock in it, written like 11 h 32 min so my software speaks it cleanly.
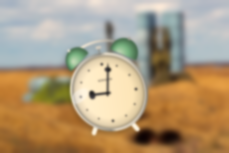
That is 9 h 02 min
